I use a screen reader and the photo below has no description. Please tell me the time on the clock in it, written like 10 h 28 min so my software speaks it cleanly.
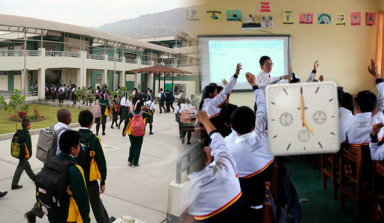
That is 5 h 00 min
